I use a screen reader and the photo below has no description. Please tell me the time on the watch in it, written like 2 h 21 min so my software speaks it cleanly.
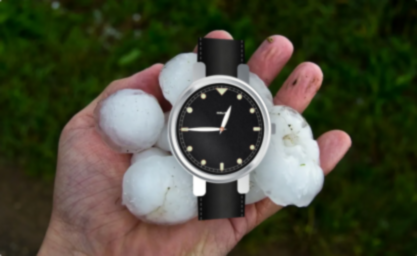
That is 12 h 45 min
